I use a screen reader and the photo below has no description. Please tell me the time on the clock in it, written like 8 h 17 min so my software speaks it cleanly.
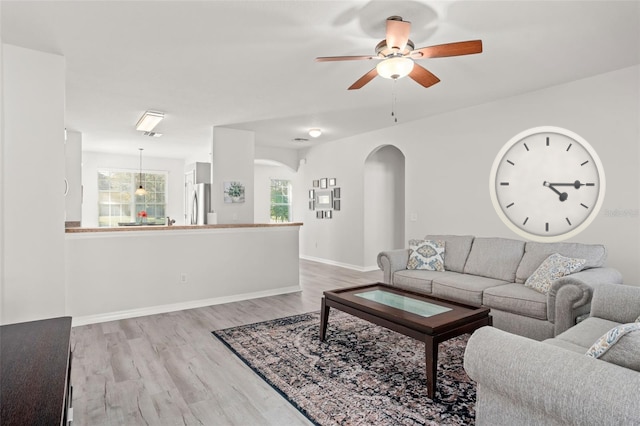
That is 4 h 15 min
